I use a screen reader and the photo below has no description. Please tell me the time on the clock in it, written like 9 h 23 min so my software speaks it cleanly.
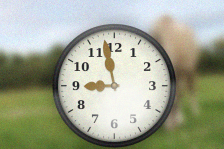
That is 8 h 58 min
